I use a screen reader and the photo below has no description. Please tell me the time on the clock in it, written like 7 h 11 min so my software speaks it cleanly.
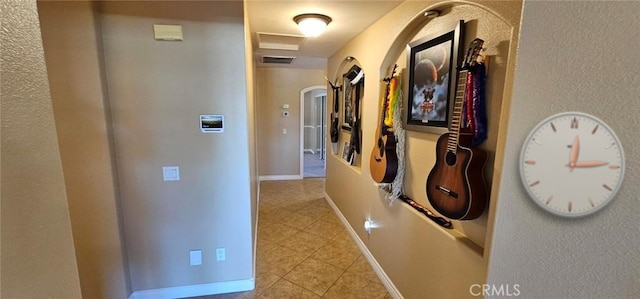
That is 12 h 14 min
